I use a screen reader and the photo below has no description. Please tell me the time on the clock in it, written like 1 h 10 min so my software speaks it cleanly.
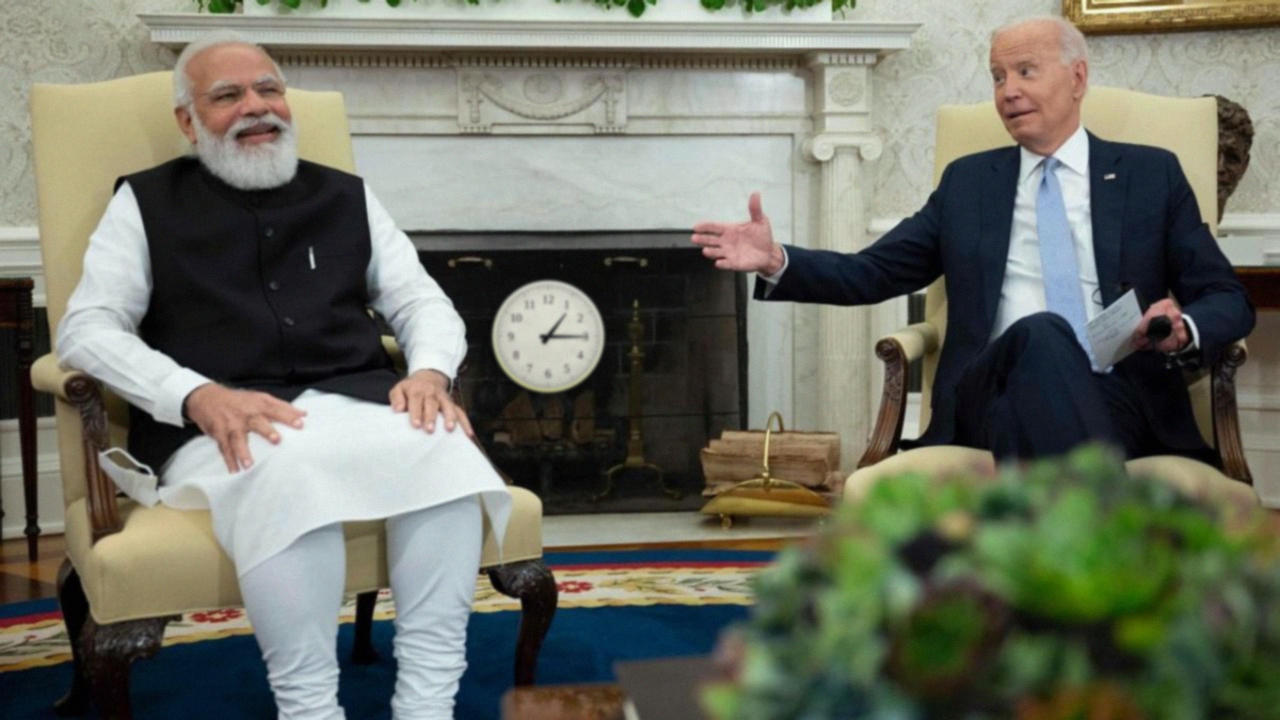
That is 1 h 15 min
